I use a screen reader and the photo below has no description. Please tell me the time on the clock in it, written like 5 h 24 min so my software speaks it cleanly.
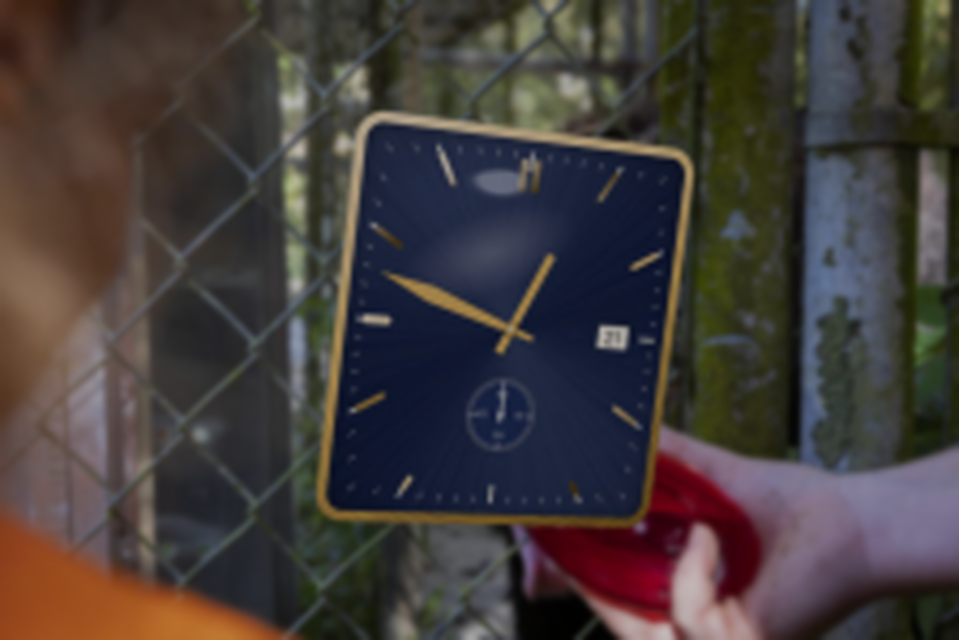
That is 12 h 48 min
